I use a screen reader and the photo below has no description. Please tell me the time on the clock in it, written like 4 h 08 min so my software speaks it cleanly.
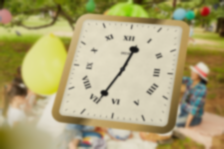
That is 12 h 34 min
